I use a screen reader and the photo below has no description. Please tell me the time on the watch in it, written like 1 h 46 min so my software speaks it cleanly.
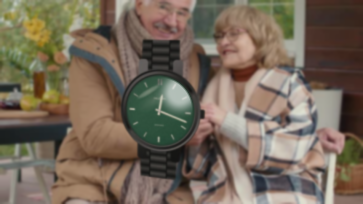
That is 12 h 18 min
